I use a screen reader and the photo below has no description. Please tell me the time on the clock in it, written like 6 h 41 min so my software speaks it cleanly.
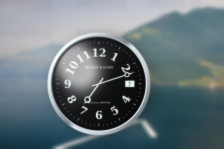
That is 7 h 12 min
